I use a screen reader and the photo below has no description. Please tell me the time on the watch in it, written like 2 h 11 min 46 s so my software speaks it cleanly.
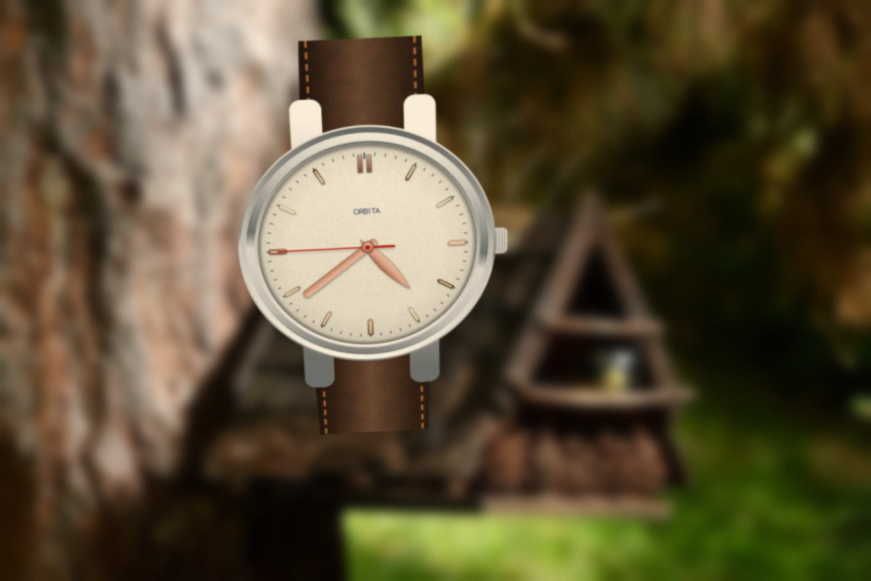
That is 4 h 38 min 45 s
